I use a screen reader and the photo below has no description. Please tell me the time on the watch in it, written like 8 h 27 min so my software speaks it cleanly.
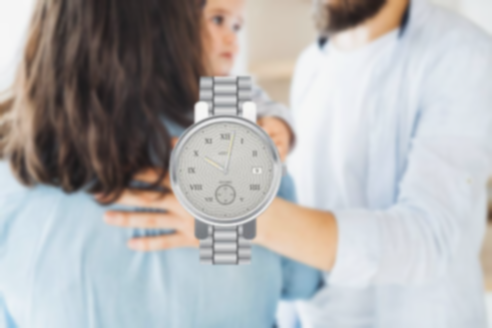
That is 10 h 02 min
